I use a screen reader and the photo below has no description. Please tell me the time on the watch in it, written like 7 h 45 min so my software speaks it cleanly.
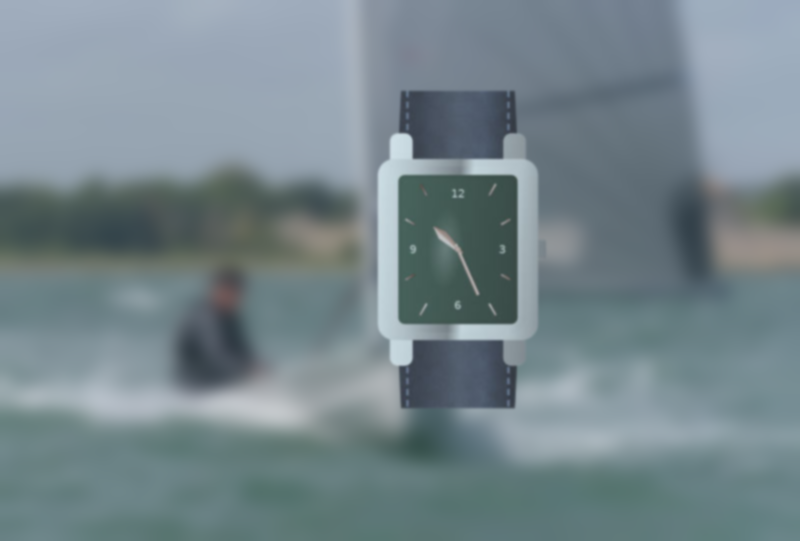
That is 10 h 26 min
